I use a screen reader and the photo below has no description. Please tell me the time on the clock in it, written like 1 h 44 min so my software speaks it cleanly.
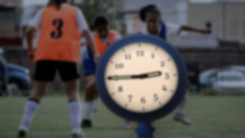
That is 2 h 45 min
